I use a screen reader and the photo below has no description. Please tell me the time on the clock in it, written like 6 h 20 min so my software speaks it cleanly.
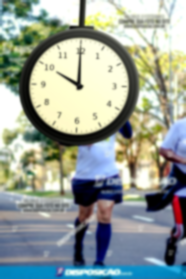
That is 10 h 00 min
